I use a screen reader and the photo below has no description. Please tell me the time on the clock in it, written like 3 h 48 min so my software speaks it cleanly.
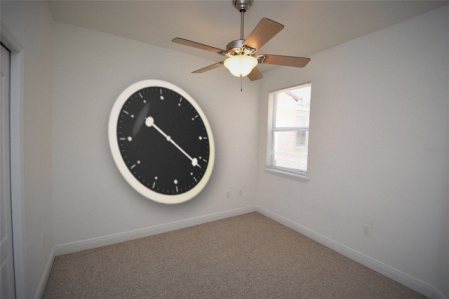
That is 10 h 22 min
